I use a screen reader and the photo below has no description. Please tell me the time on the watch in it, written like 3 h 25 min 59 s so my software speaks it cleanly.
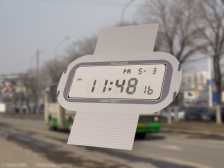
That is 11 h 48 min 16 s
